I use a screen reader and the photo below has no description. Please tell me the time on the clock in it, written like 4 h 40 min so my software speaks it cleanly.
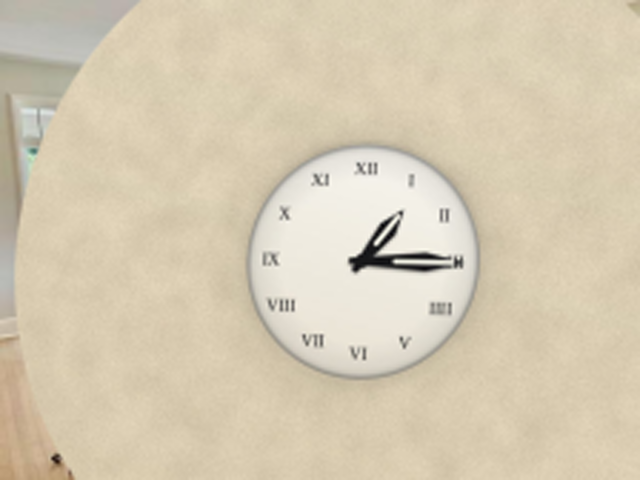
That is 1 h 15 min
